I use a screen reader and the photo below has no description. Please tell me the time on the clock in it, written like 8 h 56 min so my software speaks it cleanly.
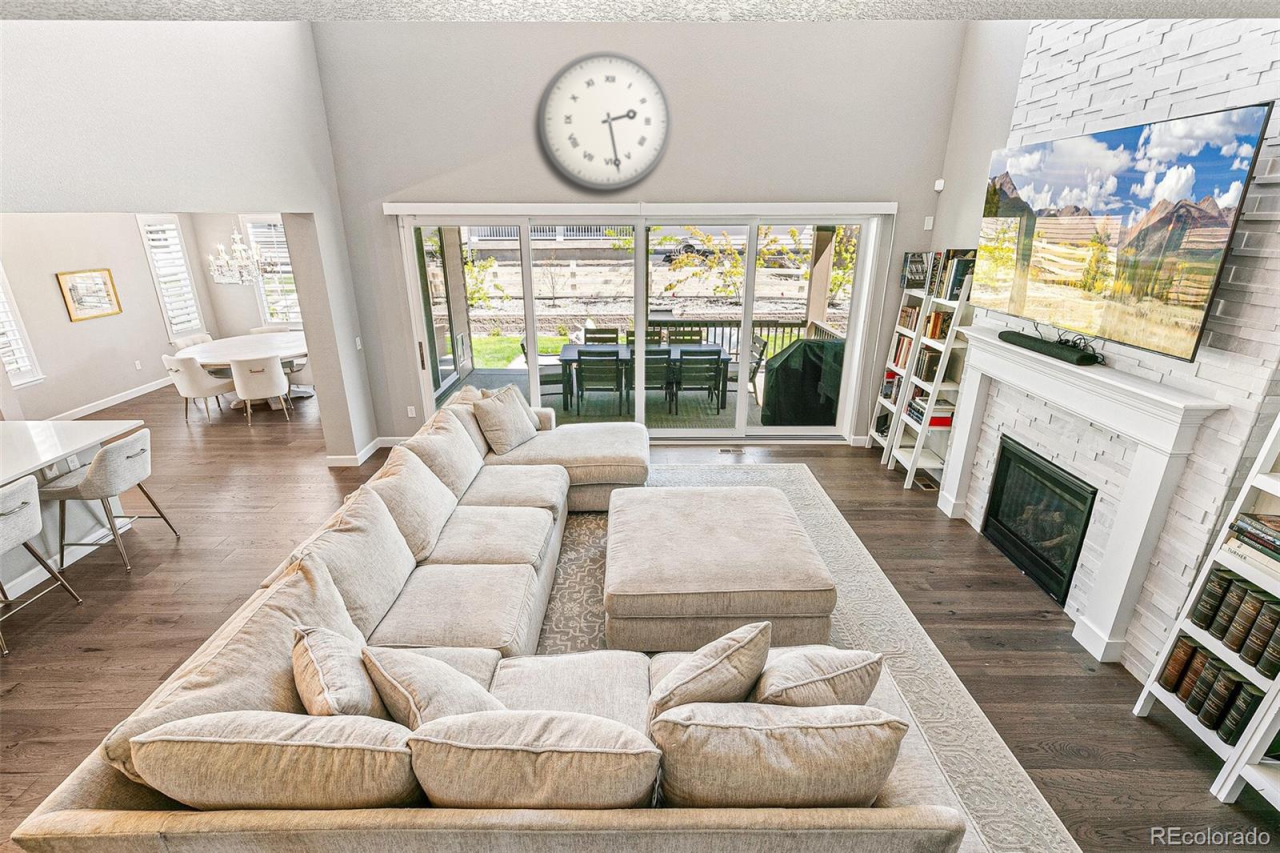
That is 2 h 28 min
